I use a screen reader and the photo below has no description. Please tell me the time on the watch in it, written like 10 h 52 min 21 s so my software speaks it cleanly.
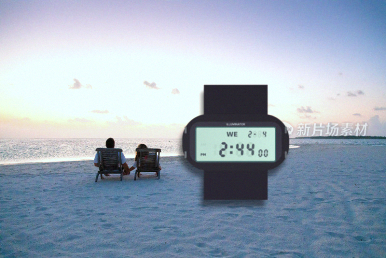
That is 2 h 44 min 00 s
